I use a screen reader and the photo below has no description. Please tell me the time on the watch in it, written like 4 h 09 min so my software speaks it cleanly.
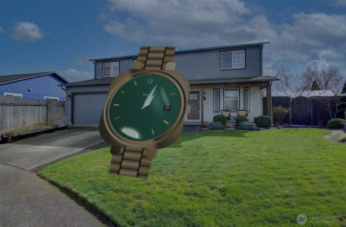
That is 1 h 03 min
